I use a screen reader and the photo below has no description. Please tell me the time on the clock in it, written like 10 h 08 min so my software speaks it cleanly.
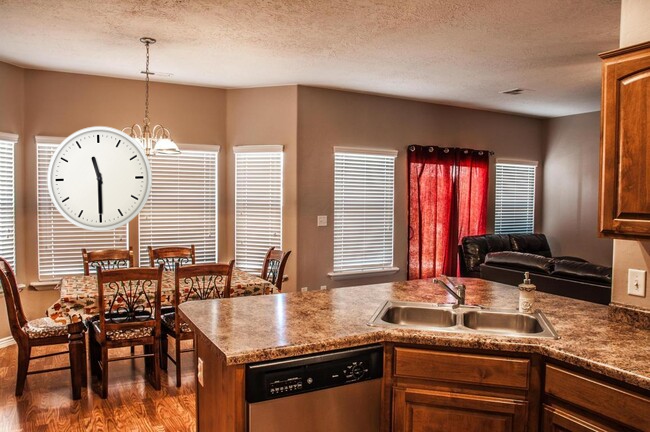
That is 11 h 30 min
